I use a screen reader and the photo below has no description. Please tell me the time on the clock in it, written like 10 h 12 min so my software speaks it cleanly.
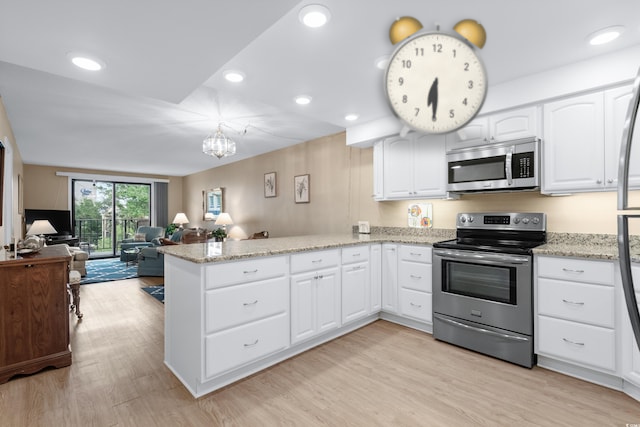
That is 6 h 30 min
